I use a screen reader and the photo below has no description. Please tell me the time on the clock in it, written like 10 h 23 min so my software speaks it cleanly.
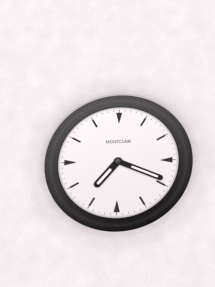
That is 7 h 19 min
